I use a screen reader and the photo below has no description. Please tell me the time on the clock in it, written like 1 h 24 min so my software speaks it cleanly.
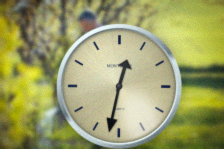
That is 12 h 32 min
